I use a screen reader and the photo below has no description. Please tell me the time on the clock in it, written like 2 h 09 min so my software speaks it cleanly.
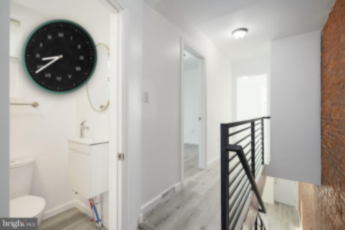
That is 8 h 39 min
